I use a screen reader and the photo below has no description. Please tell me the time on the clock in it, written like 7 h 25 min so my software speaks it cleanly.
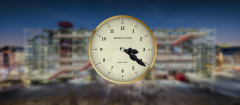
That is 3 h 21 min
